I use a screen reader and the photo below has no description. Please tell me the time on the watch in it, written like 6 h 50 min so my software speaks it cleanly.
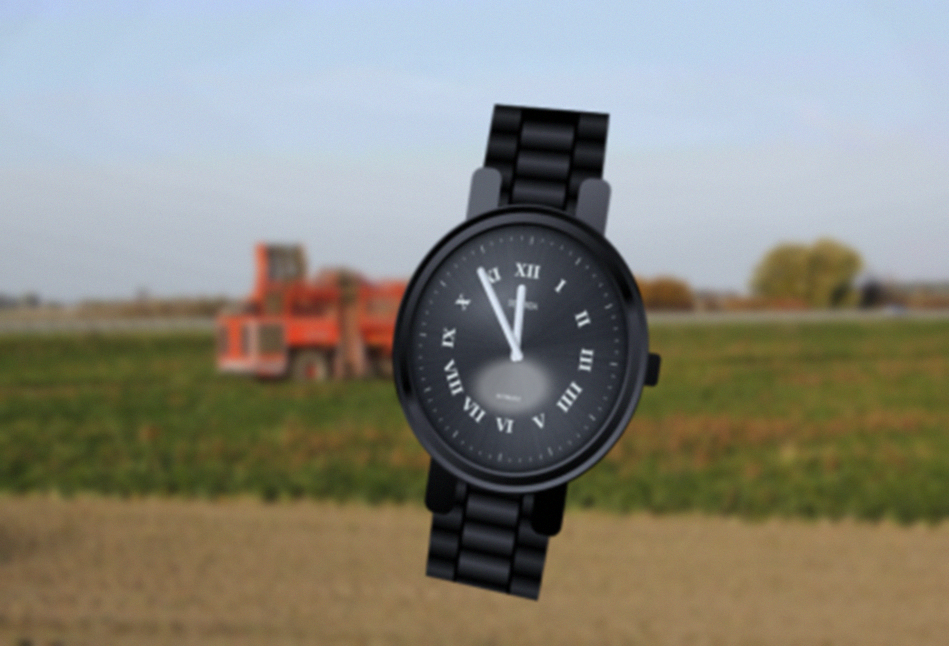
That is 11 h 54 min
